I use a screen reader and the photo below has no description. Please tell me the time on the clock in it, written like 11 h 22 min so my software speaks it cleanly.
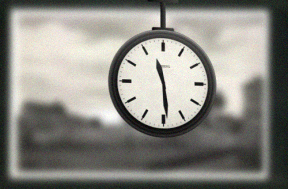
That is 11 h 29 min
